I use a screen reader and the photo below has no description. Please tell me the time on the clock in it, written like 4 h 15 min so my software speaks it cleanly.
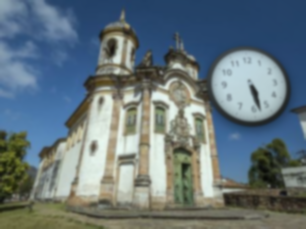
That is 5 h 28 min
